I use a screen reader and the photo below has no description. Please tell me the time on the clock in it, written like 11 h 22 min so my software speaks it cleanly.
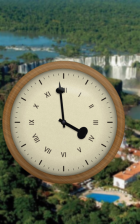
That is 3 h 59 min
